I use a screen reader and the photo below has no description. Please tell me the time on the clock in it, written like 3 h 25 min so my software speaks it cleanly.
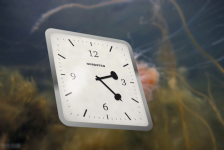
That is 2 h 23 min
